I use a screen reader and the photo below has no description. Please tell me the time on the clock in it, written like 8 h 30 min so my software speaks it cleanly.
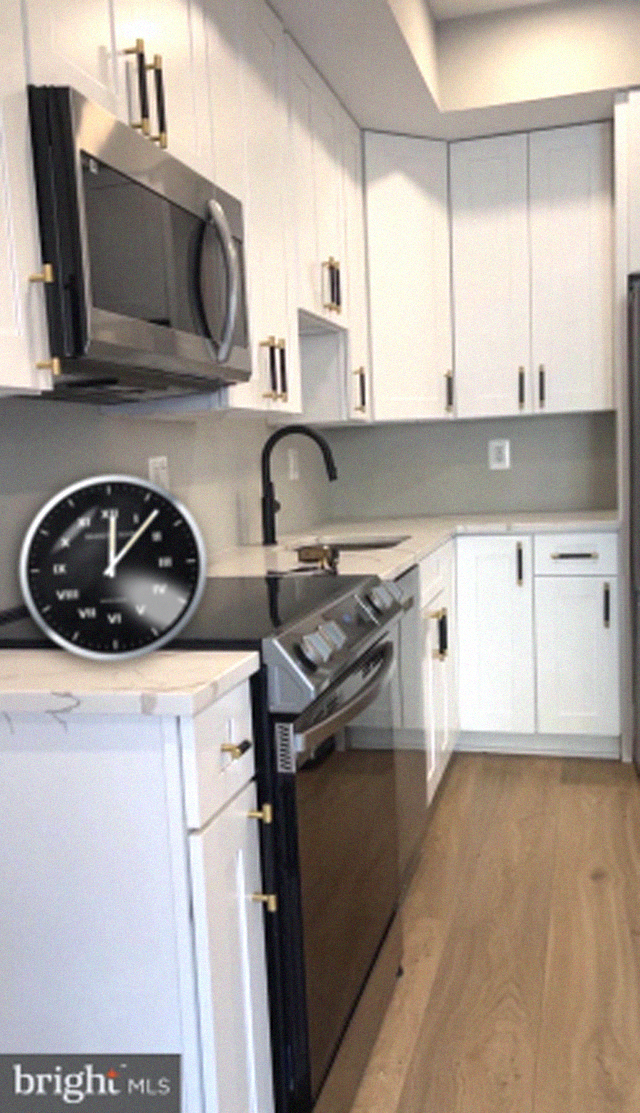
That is 12 h 07 min
